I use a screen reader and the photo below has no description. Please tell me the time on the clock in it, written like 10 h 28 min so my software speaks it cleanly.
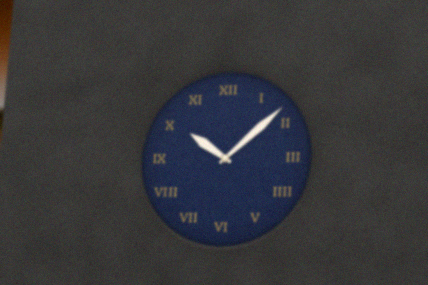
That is 10 h 08 min
